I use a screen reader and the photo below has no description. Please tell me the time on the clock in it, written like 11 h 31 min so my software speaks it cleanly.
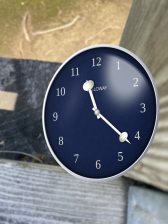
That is 11 h 22 min
